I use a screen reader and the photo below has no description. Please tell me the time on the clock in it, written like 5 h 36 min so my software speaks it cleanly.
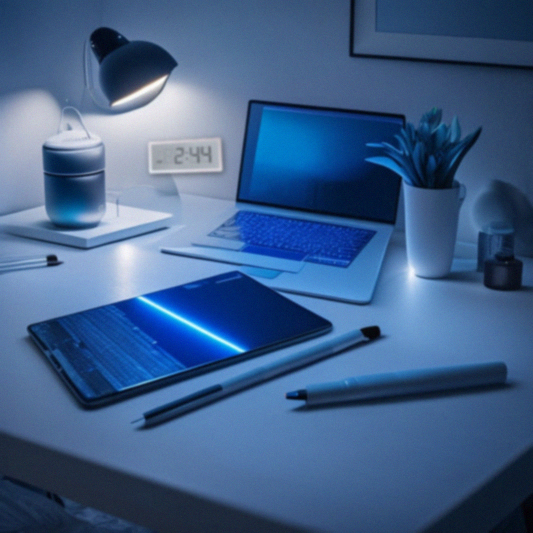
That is 2 h 44 min
